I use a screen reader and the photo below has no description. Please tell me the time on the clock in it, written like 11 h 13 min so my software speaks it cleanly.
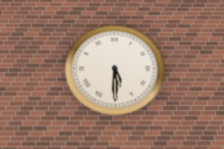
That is 5 h 30 min
